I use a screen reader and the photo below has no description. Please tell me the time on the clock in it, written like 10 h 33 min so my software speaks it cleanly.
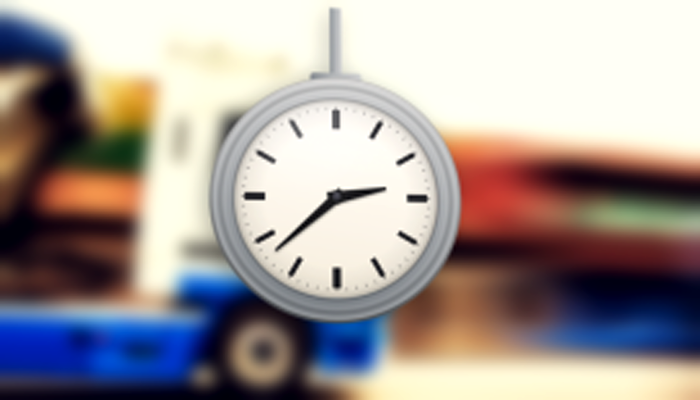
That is 2 h 38 min
